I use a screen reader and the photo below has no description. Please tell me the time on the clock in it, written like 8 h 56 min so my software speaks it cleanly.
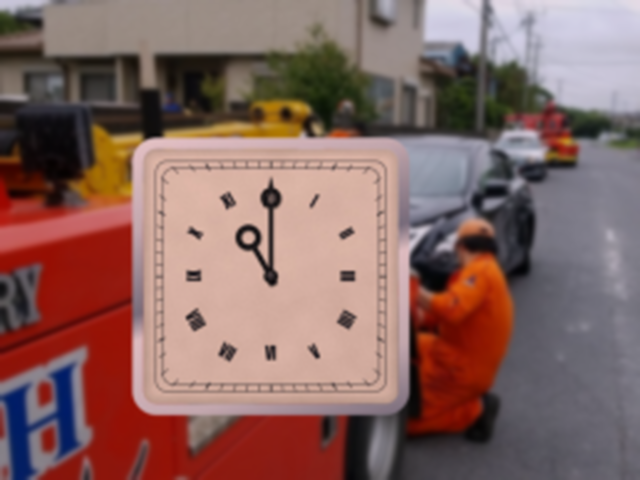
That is 11 h 00 min
